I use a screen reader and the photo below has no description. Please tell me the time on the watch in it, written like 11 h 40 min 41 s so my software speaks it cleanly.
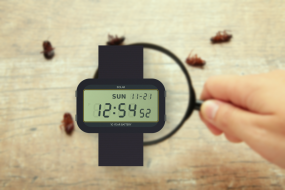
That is 12 h 54 min 52 s
